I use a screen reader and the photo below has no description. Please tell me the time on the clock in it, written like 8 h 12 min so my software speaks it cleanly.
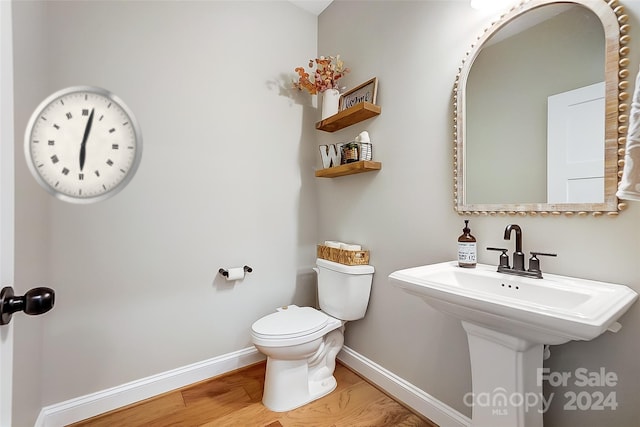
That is 6 h 02 min
